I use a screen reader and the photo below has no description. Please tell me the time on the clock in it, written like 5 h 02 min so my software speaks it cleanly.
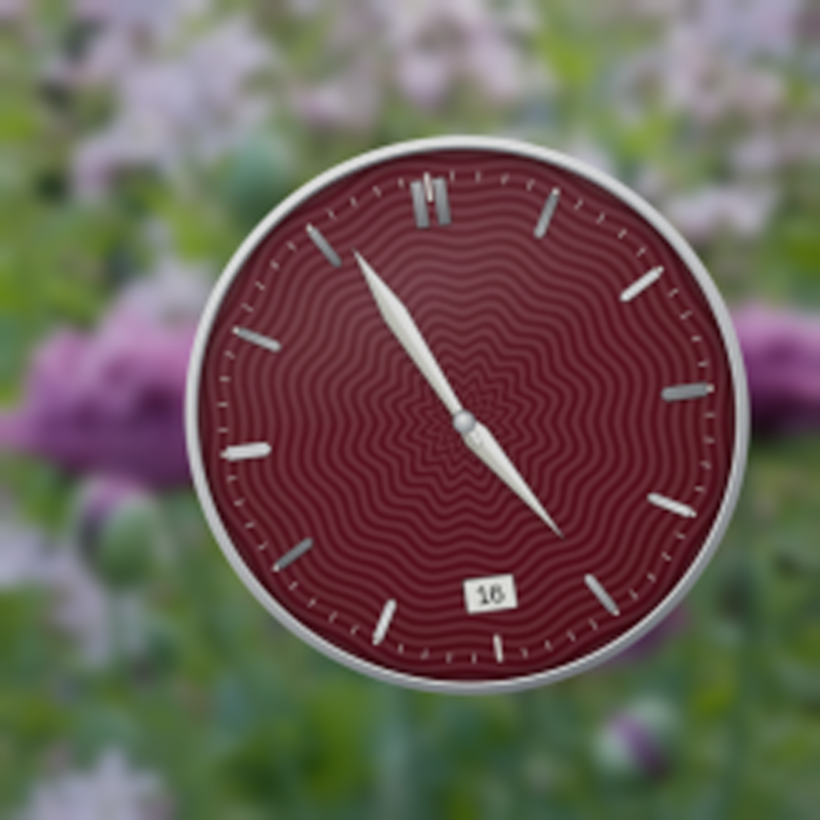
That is 4 h 56 min
